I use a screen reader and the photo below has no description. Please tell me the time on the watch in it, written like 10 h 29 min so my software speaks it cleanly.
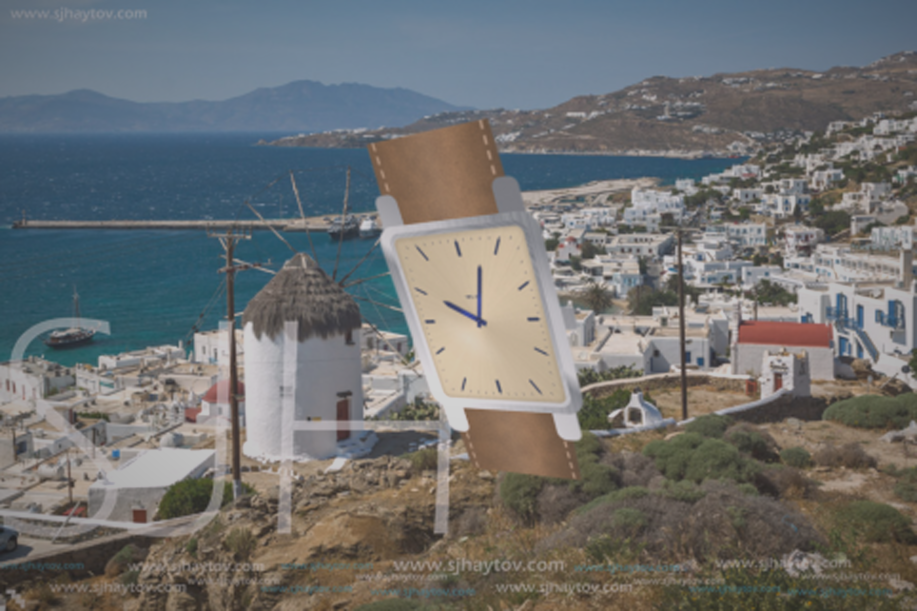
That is 10 h 03 min
